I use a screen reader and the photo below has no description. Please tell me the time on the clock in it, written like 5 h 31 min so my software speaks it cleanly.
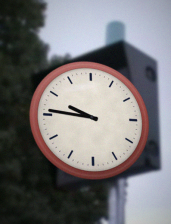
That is 9 h 46 min
